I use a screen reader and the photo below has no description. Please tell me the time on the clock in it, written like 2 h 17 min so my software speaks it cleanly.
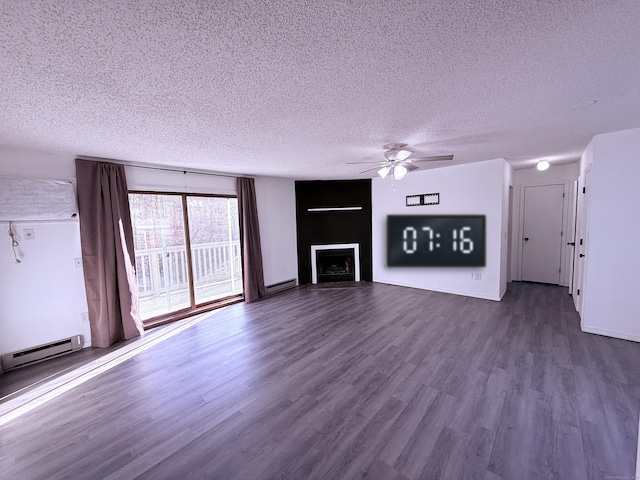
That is 7 h 16 min
